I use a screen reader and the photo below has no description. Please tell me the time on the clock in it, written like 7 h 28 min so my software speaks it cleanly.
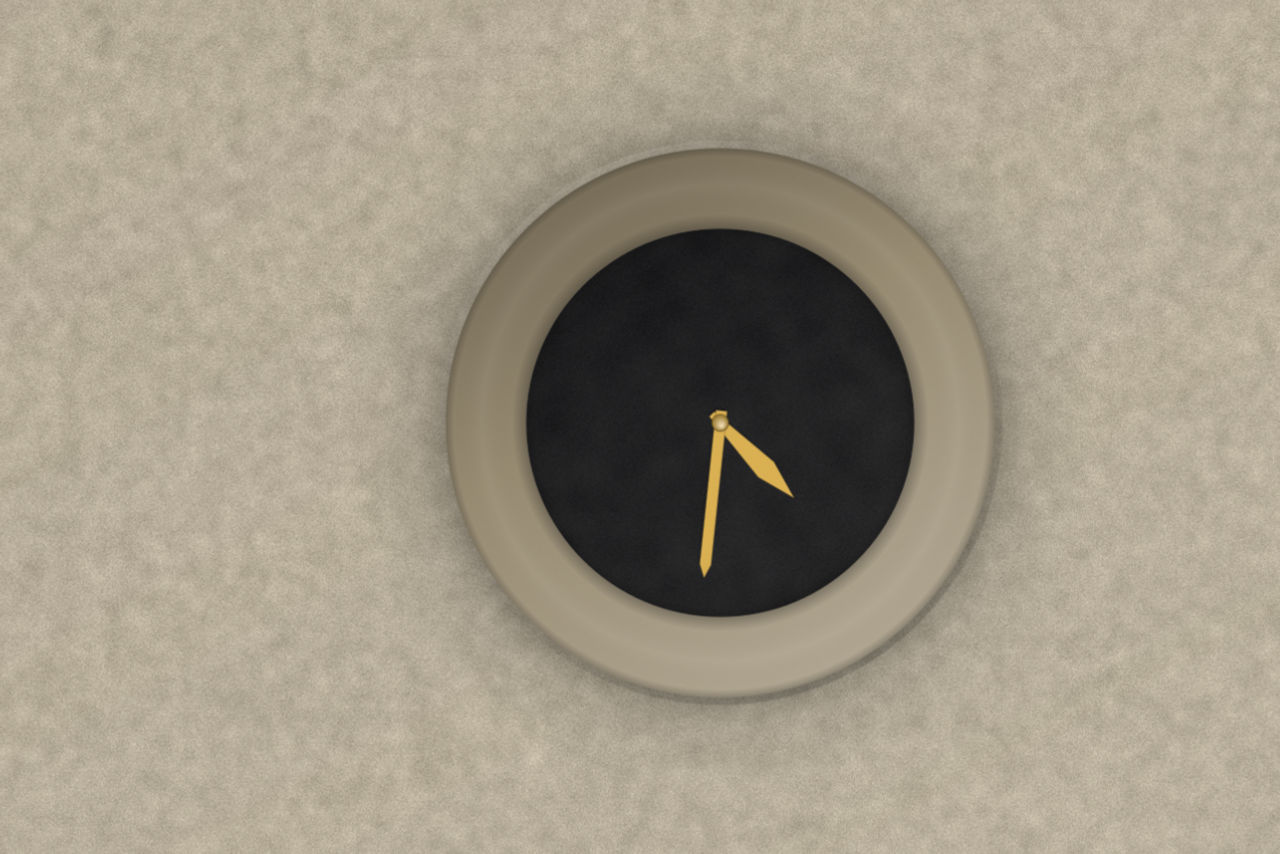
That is 4 h 31 min
